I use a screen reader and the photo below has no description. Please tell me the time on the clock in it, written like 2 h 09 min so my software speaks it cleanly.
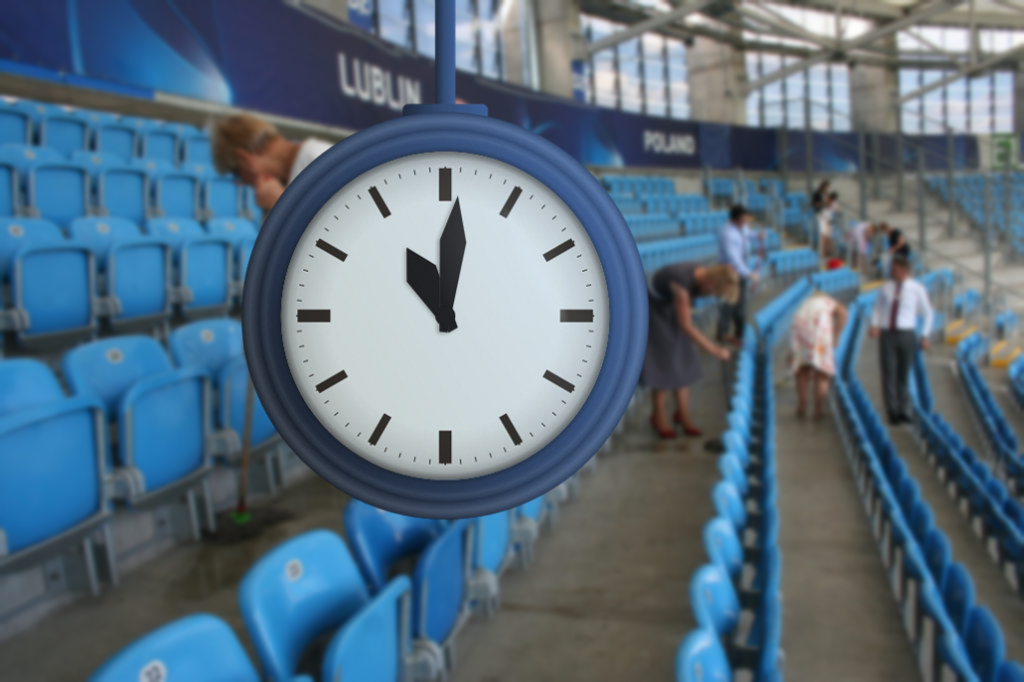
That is 11 h 01 min
